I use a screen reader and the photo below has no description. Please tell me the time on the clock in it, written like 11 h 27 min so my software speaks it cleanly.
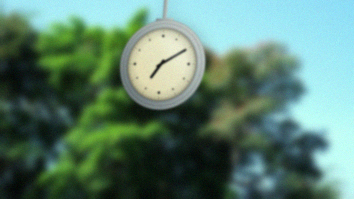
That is 7 h 10 min
